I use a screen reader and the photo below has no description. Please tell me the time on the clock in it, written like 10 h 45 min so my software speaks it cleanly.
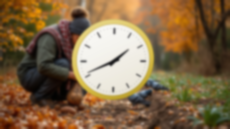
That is 1 h 41 min
